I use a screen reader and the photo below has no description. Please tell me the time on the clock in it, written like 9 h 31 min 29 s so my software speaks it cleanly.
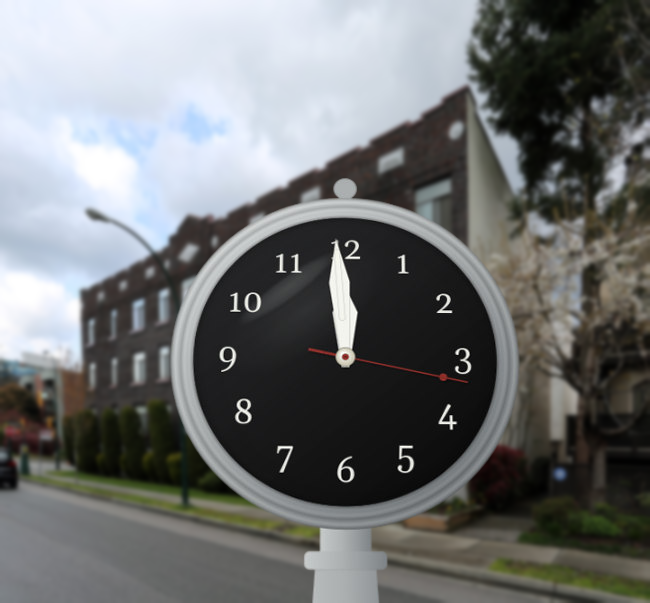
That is 11 h 59 min 17 s
